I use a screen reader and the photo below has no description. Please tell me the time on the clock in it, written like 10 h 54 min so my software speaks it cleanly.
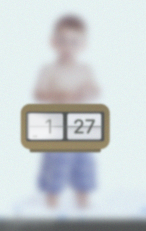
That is 1 h 27 min
